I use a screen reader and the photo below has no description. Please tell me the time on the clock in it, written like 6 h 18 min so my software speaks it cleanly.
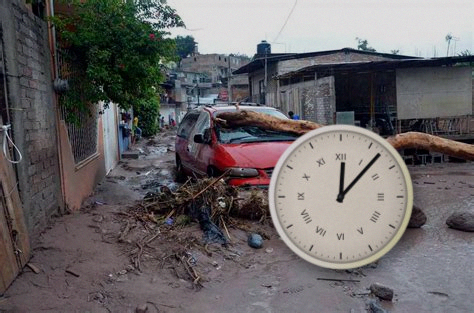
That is 12 h 07 min
